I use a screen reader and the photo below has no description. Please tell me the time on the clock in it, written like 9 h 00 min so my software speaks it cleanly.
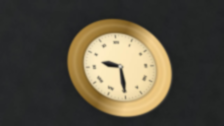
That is 9 h 30 min
